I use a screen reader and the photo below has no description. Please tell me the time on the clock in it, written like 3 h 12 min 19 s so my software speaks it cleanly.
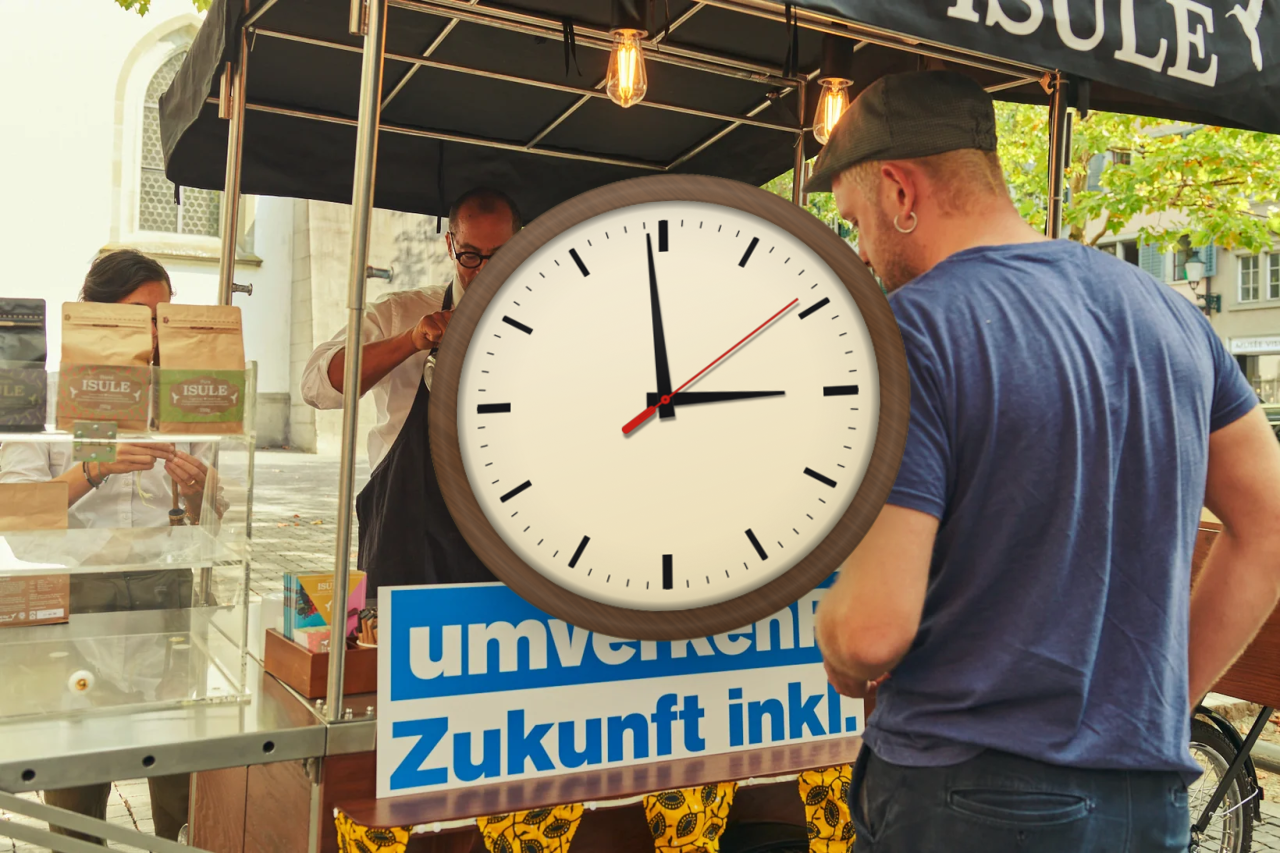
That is 2 h 59 min 09 s
